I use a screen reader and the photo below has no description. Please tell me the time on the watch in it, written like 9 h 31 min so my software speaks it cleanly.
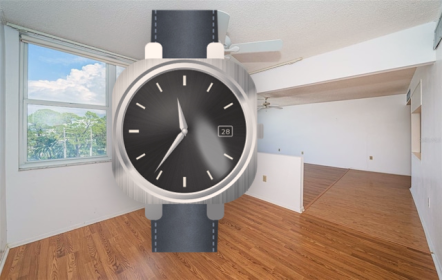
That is 11 h 36 min
